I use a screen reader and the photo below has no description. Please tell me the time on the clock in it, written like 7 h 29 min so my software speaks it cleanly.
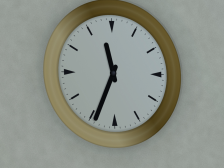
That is 11 h 34 min
